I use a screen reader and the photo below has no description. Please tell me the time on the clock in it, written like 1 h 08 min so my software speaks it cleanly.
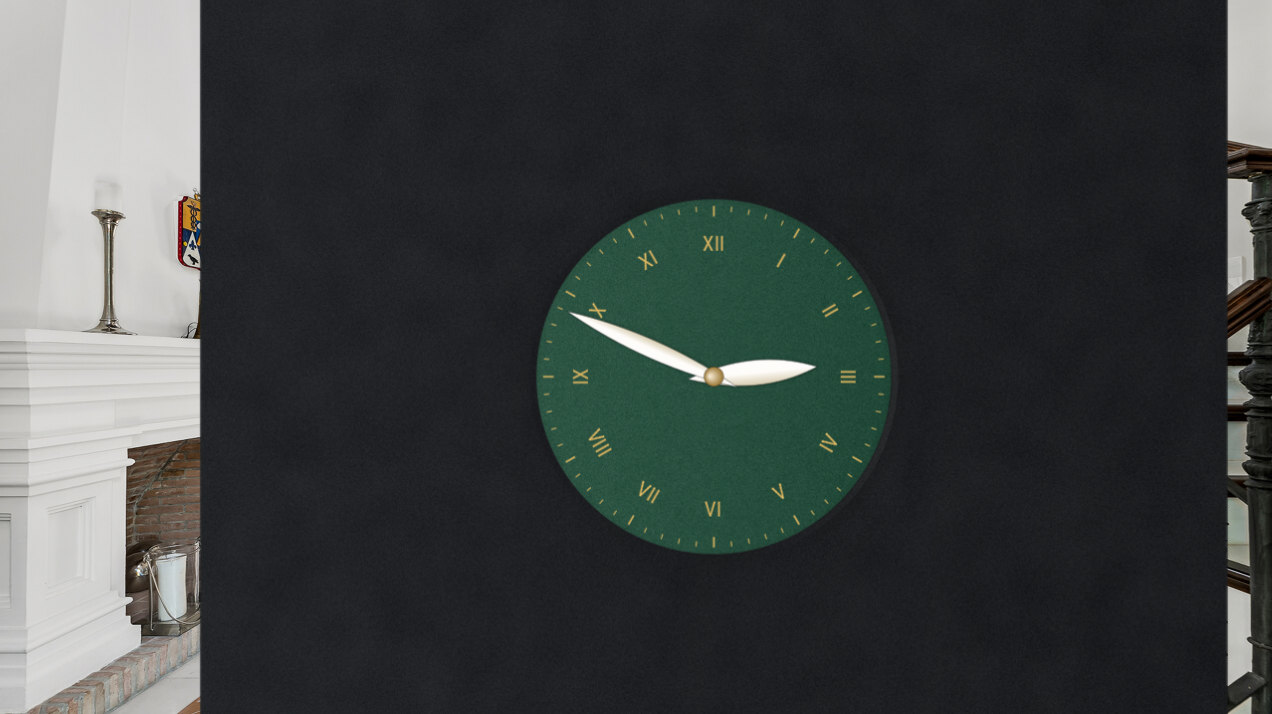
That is 2 h 49 min
